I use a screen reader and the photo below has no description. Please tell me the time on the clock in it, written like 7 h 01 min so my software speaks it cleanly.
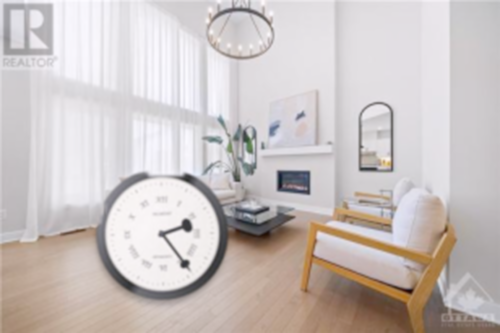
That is 2 h 24 min
